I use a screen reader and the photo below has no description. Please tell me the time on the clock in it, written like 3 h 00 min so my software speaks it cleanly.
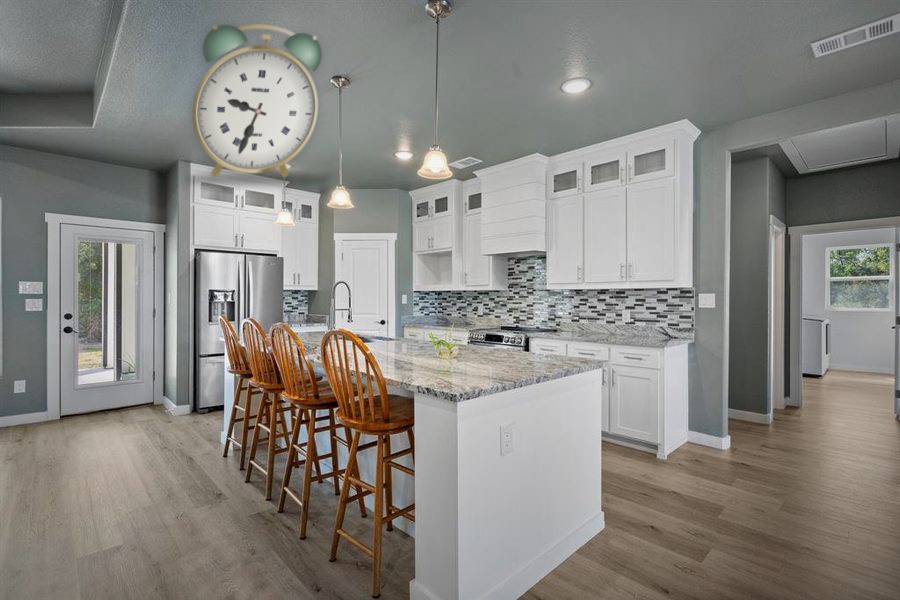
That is 9 h 33 min
